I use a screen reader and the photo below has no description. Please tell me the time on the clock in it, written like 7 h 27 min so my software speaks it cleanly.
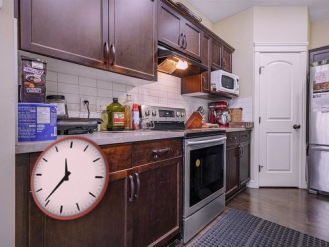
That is 11 h 36 min
